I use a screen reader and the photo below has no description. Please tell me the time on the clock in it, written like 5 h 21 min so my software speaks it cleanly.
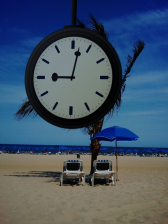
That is 9 h 02 min
